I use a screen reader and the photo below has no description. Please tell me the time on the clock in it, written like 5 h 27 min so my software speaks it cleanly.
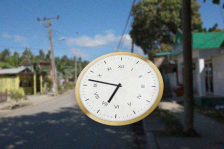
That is 6 h 47 min
